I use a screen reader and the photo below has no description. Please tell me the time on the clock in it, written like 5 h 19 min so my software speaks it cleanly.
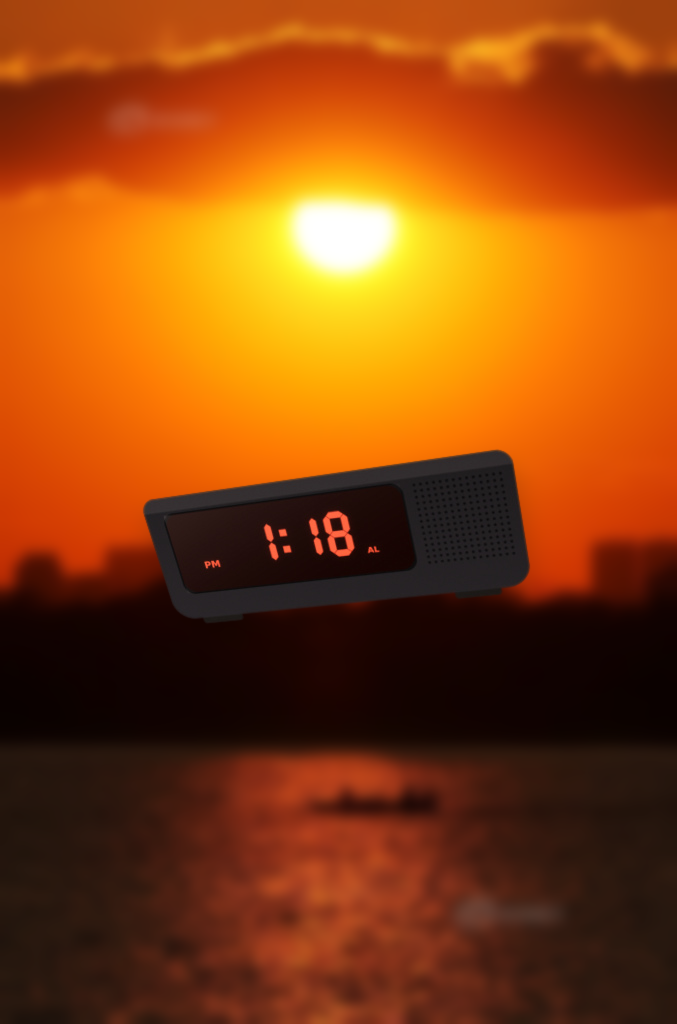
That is 1 h 18 min
